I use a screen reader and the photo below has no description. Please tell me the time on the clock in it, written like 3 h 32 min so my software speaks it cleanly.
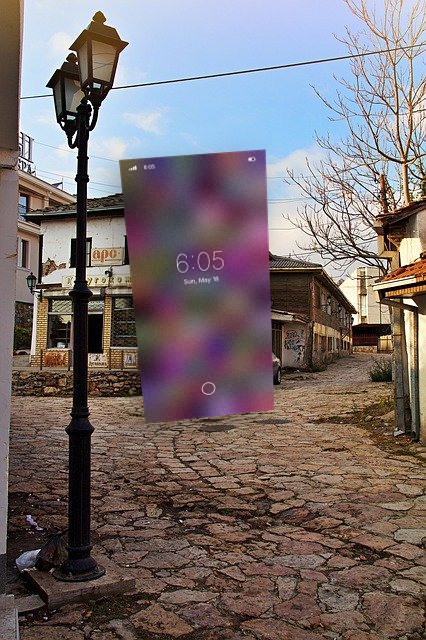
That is 6 h 05 min
